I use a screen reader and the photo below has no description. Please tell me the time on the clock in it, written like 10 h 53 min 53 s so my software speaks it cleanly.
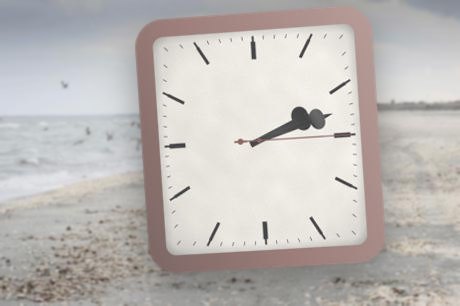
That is 2 h 12 min 15 s
